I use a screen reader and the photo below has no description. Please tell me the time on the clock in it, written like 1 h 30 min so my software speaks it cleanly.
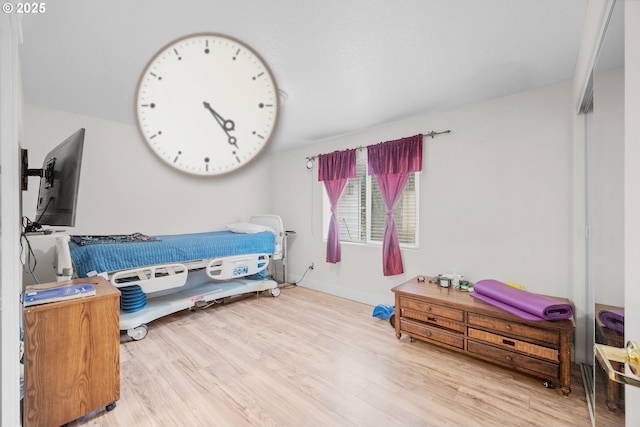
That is 4 h 24 min
